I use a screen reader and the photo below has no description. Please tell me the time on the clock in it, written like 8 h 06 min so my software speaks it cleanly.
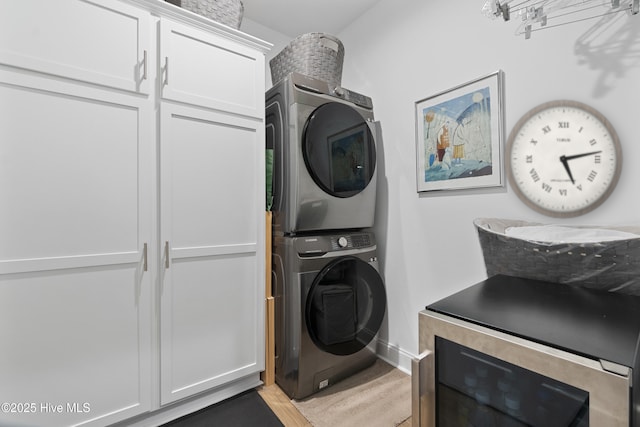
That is 5 h 13 min
